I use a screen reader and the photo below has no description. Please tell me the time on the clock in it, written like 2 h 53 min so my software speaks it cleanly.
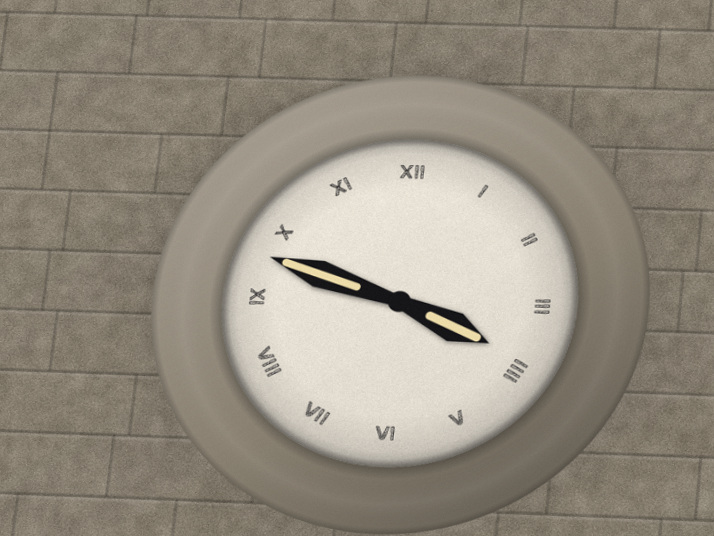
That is 3 h 48 min
